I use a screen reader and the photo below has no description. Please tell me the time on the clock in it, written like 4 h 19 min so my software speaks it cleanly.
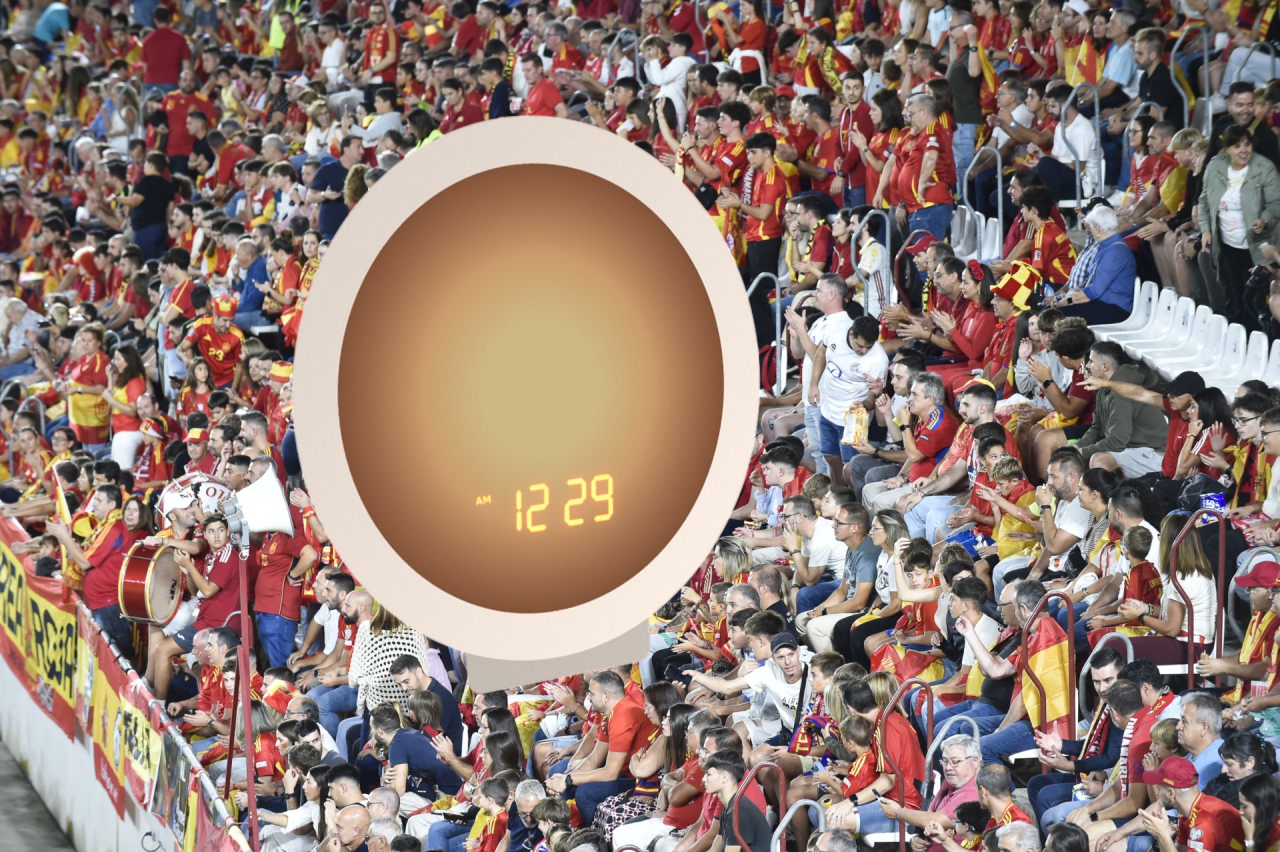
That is 12 h 29 min
